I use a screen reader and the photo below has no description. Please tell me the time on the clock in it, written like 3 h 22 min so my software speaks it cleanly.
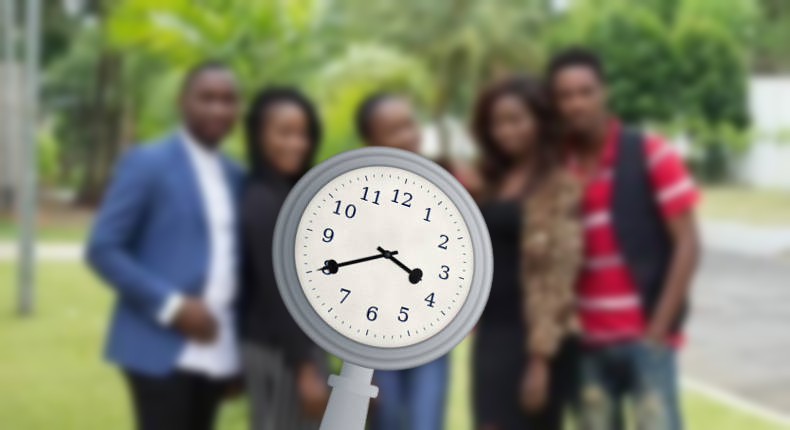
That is 3 h 40 min
